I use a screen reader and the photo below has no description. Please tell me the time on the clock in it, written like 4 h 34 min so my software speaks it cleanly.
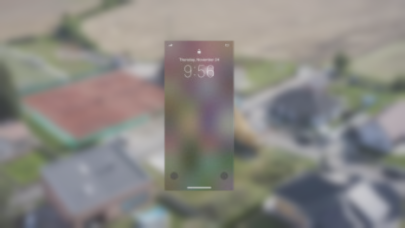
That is 9 h 56 min
